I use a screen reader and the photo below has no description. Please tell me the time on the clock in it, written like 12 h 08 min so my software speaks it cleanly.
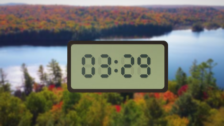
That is 3 h 29 min
